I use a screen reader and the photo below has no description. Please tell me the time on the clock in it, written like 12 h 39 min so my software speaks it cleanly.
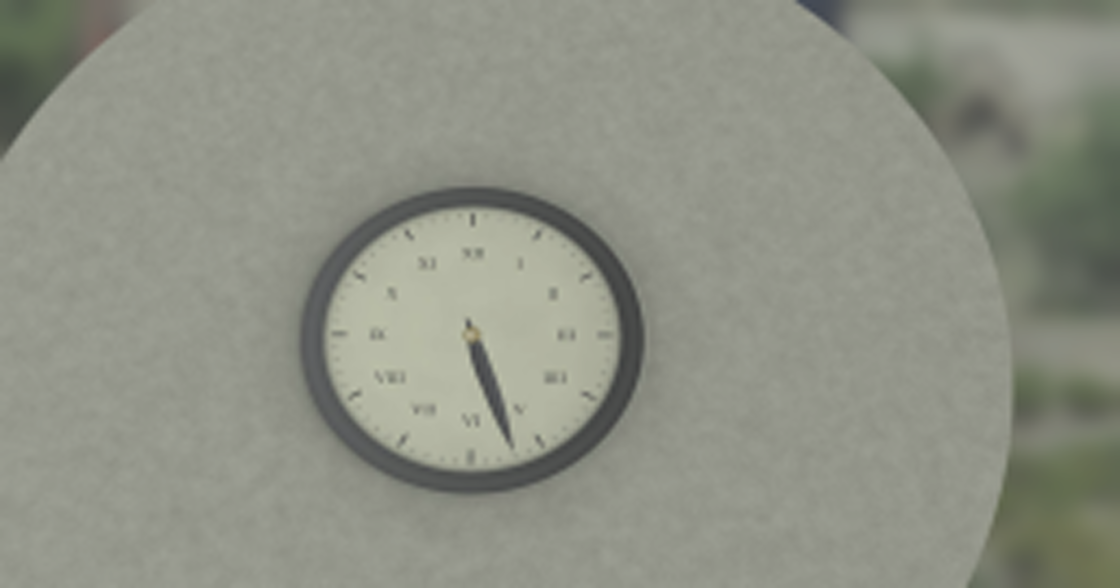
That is 5 h 27 min
